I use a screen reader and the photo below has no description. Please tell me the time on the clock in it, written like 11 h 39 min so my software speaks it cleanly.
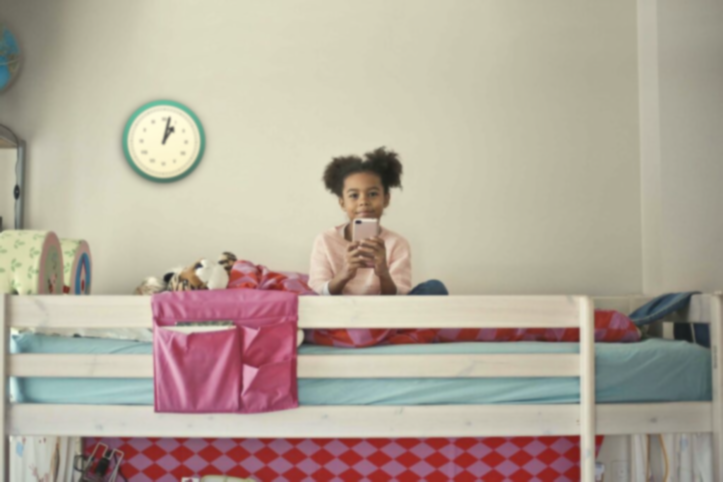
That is 1 h 02 min
